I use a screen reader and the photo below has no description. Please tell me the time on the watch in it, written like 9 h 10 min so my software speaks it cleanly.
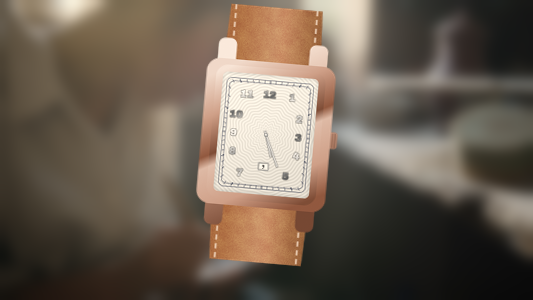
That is 5 h 26 min
